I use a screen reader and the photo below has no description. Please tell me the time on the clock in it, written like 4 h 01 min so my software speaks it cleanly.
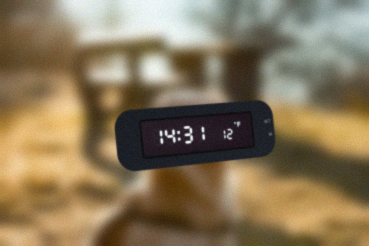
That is 14 h 31 min
